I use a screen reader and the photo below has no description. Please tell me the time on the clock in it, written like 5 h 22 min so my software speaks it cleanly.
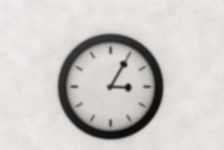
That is 3 h 05 min
